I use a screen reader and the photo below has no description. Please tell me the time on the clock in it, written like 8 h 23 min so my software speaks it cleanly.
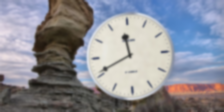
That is 11 h 41 min
